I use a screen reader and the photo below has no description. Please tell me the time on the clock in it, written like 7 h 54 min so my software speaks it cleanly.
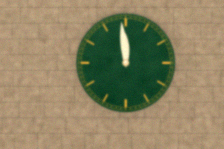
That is 11 h 59 min
